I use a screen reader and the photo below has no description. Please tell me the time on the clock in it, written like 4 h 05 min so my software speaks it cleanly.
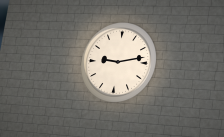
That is 9 h 13 min
